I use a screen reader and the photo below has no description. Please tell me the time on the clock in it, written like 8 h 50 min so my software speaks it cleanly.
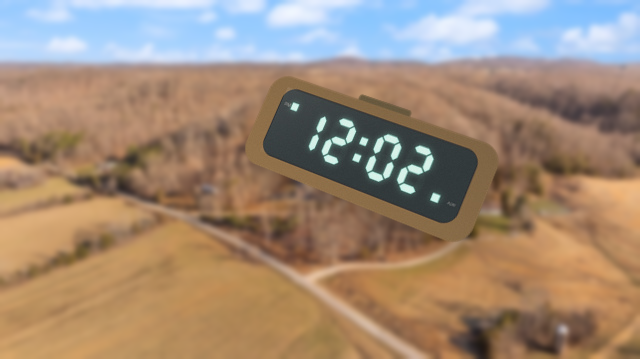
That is 12 h 02 min
